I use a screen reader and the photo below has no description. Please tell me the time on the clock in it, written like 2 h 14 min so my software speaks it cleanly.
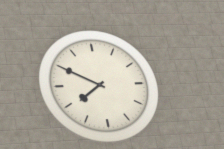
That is 7 h 50 min
